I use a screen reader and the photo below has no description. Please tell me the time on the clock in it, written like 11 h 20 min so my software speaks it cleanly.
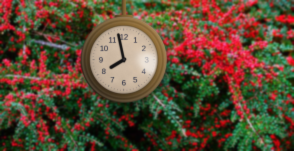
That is 7 h 58 min
